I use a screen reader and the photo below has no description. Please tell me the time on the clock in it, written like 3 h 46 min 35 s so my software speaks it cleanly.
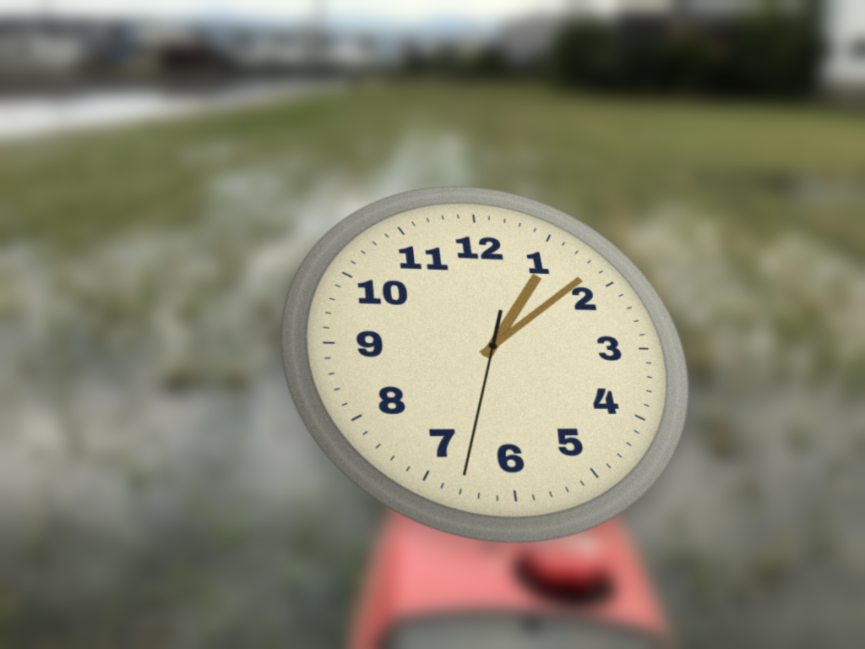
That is 1 h 08 min 33 s
